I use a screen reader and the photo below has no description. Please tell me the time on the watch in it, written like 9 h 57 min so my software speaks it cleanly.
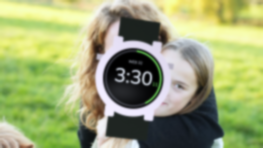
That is 3 h 30 min
